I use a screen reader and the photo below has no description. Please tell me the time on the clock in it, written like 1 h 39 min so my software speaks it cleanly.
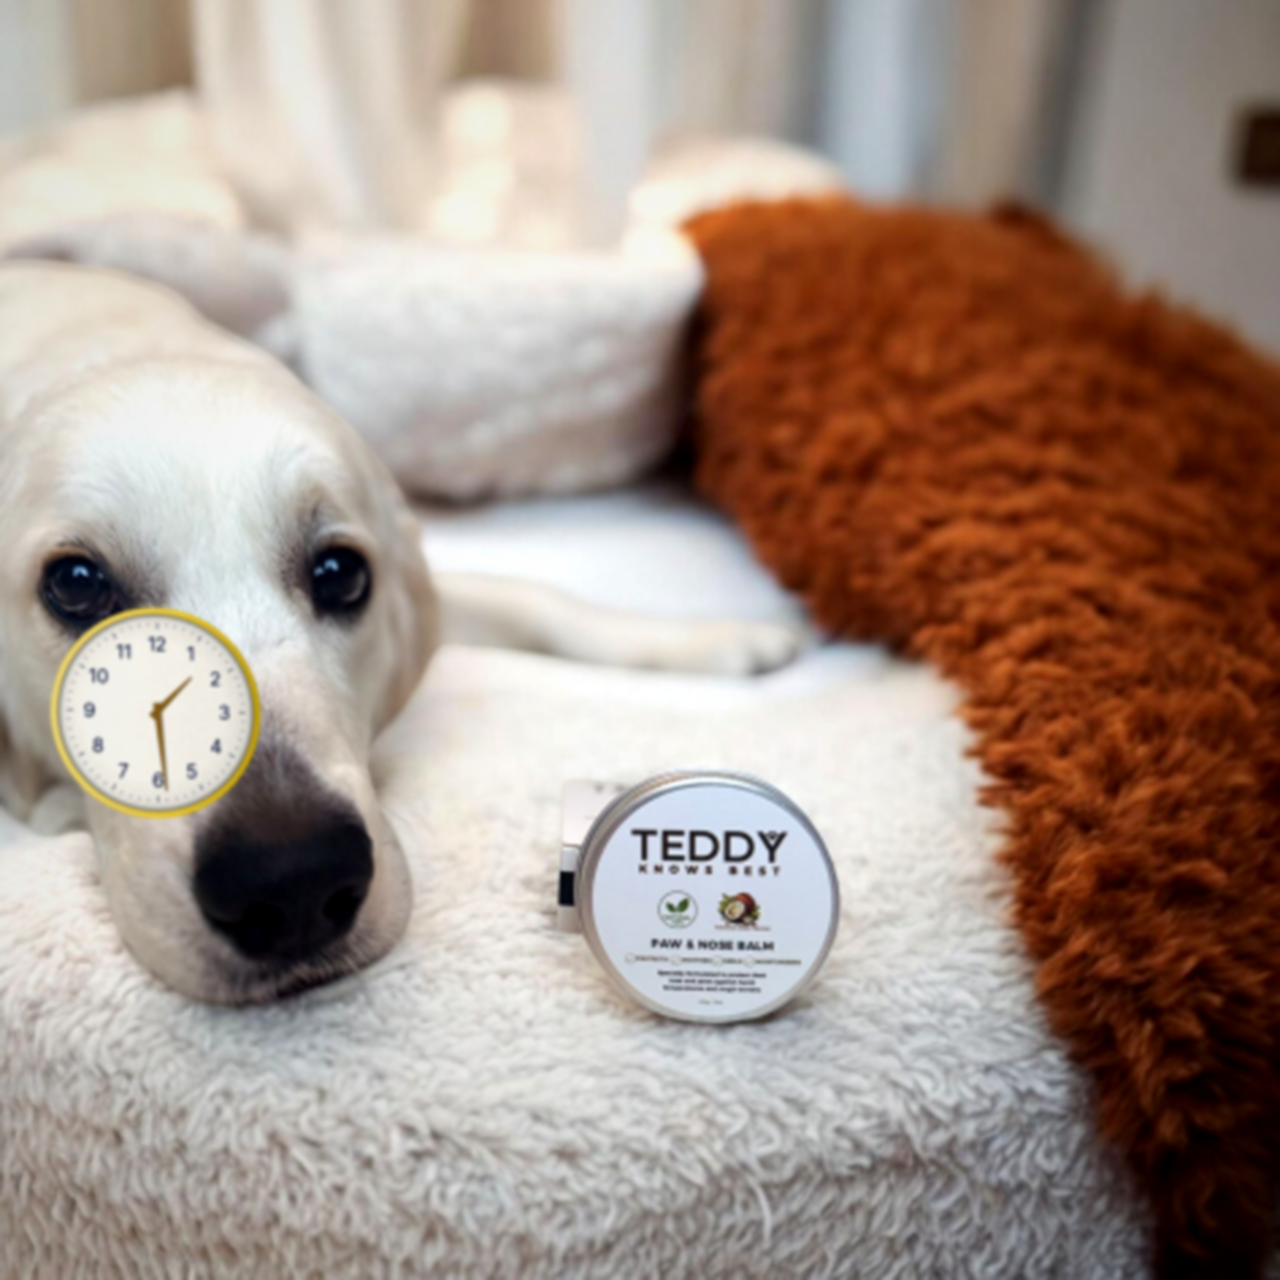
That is 1 h 29 min
